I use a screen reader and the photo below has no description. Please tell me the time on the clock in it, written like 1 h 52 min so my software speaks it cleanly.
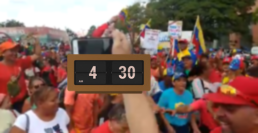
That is 4 h 30 min
